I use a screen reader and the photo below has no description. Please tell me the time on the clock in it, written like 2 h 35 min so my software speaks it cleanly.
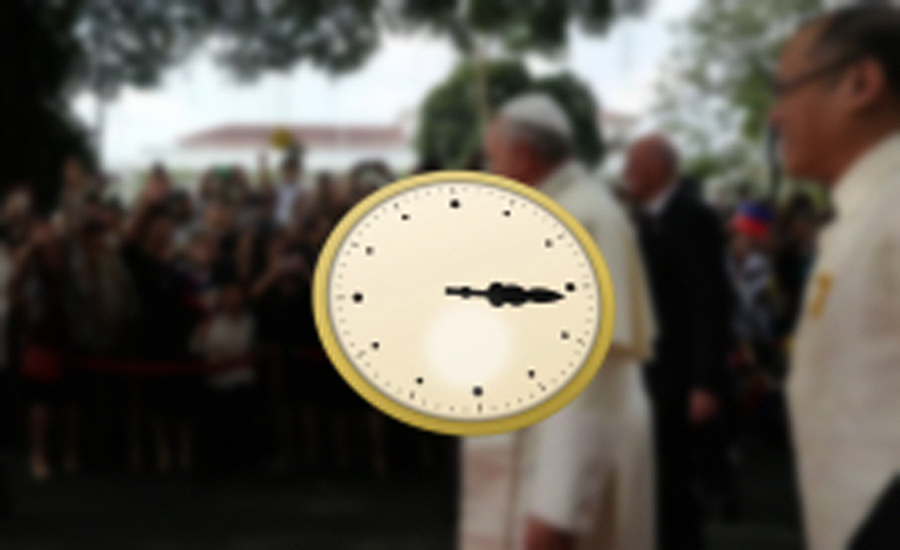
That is 3 h 16 min
